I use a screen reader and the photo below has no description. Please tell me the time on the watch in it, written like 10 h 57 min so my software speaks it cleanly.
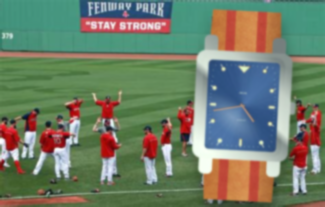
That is 4 h 43 min
